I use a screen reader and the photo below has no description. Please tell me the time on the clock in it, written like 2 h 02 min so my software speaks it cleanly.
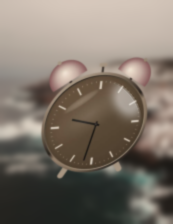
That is 9 h 32 min
